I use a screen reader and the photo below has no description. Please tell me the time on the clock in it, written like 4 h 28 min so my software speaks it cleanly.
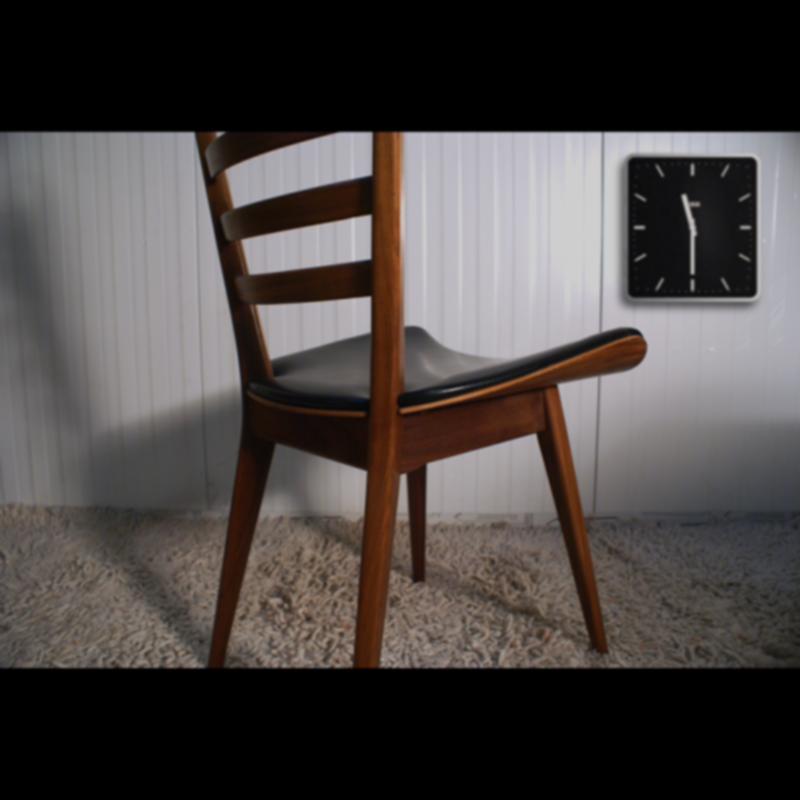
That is 11 h 30 min
